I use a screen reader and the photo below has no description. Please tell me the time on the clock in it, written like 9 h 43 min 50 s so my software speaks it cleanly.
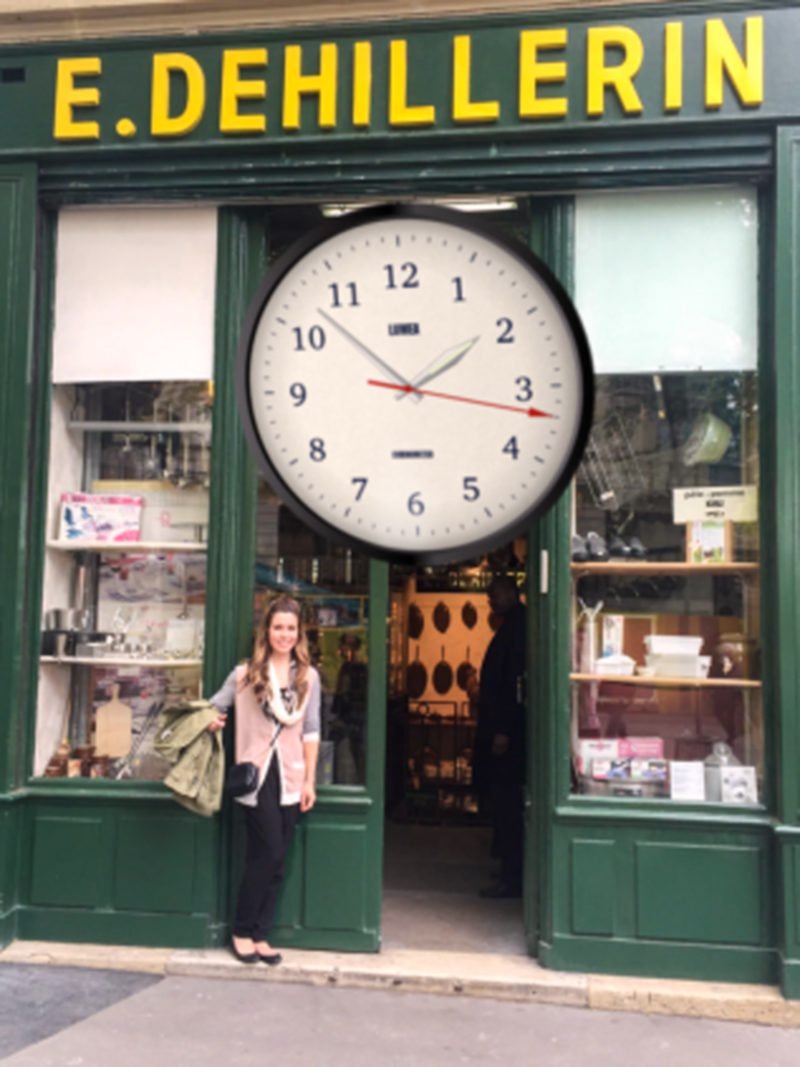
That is 1 h 52 min 17 s
